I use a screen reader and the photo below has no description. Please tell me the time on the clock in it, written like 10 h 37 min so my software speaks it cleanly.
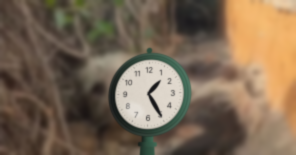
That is 1 h 25 min
